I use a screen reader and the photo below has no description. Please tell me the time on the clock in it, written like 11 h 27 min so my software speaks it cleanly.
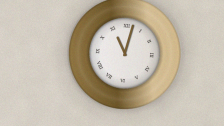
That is 11 h 02 min
